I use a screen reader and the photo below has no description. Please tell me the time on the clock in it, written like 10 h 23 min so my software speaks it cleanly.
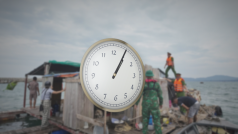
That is 1 h 05 min
